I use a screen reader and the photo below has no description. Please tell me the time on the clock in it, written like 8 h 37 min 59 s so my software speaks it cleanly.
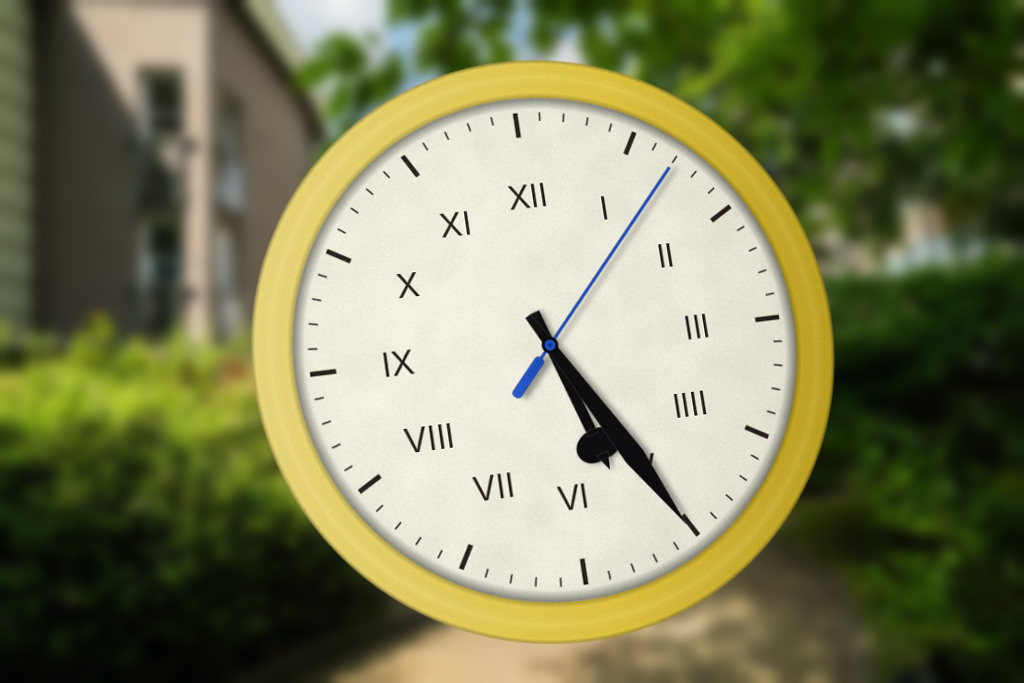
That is 5 h 25 min 07 s
